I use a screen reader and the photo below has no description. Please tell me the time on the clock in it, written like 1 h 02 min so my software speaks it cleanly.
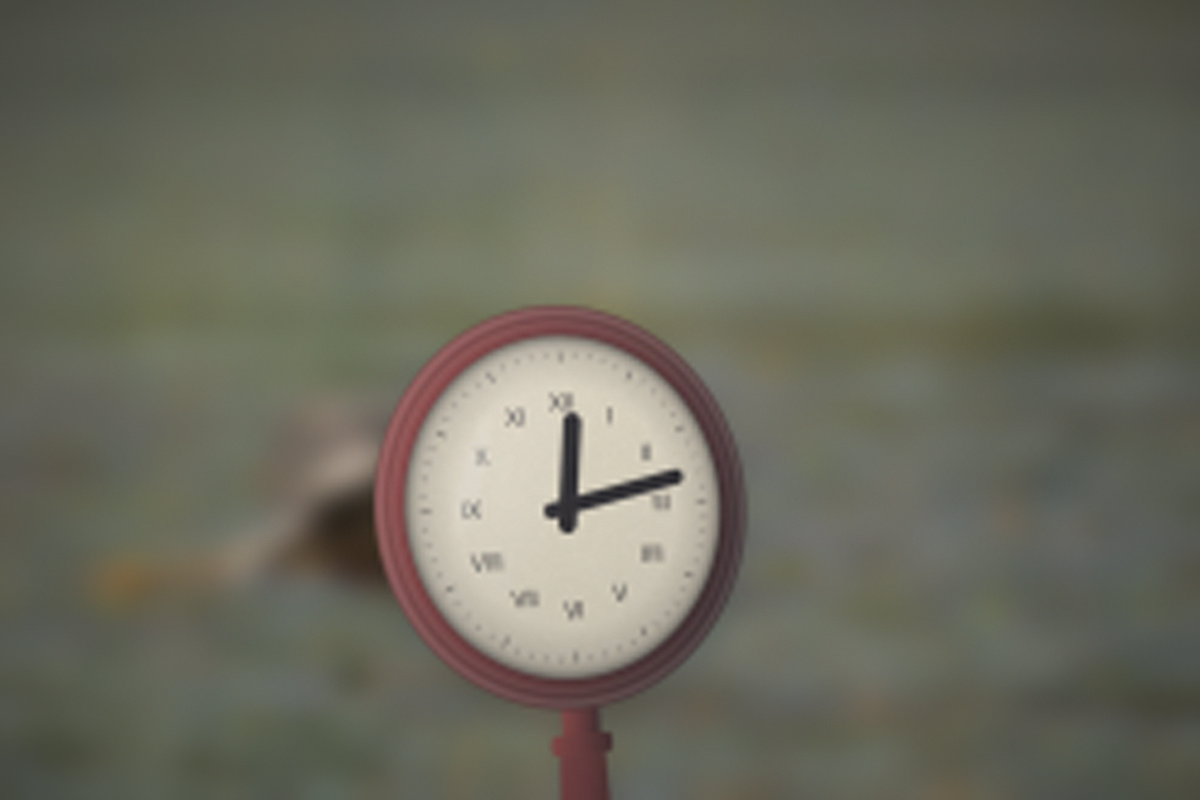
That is 12 h 13 min
